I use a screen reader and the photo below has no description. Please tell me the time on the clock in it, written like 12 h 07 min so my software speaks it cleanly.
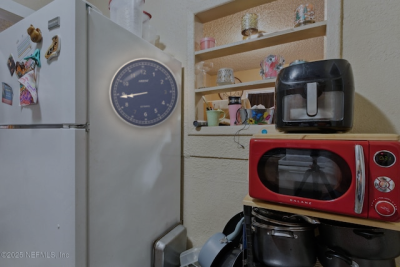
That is 8 h 44 min
